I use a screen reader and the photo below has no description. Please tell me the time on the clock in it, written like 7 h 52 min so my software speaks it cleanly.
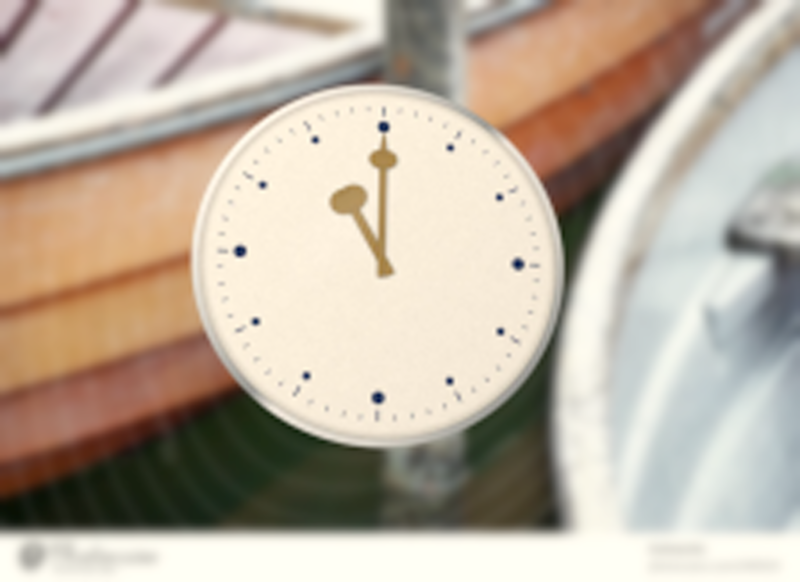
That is 11 h 00 min
